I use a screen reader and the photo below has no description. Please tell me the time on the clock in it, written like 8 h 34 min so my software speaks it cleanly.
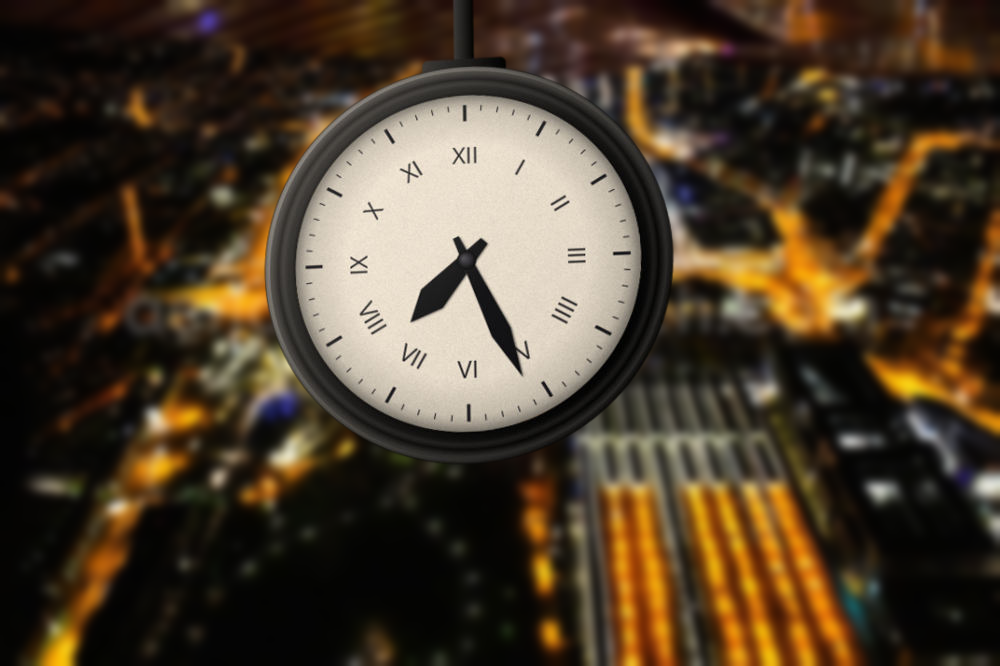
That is 7 h 26 min
